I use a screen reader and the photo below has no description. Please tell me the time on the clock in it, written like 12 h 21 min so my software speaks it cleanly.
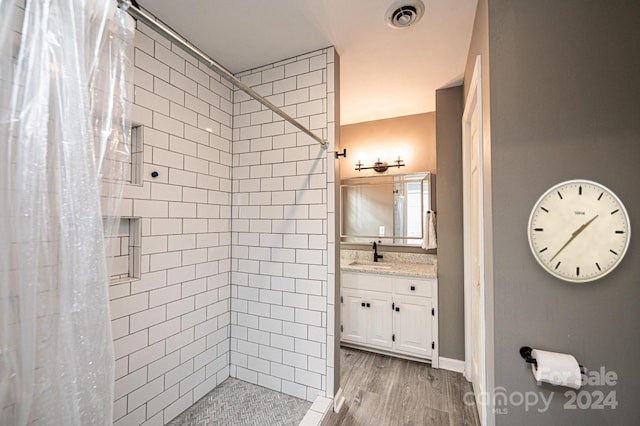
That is 1 h 37 min
